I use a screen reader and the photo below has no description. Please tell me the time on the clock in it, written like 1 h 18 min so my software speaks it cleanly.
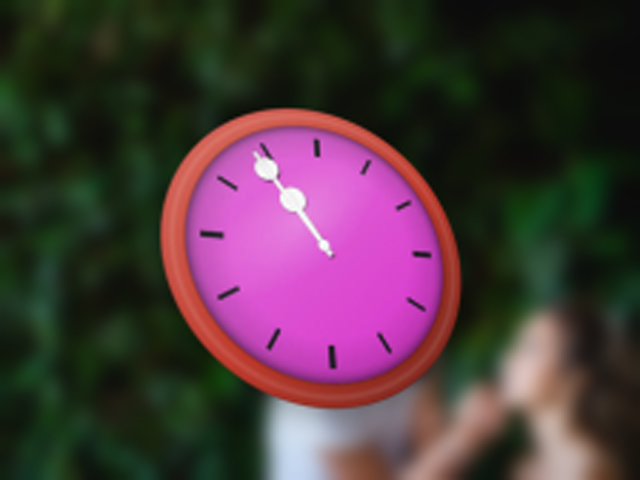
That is 10 h 54 min
